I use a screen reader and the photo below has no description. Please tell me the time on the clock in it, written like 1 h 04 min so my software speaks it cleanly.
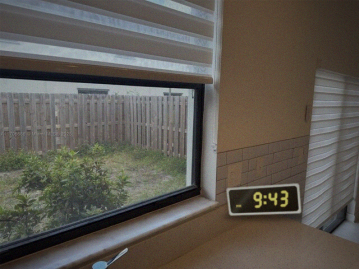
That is 9 h 43 min
